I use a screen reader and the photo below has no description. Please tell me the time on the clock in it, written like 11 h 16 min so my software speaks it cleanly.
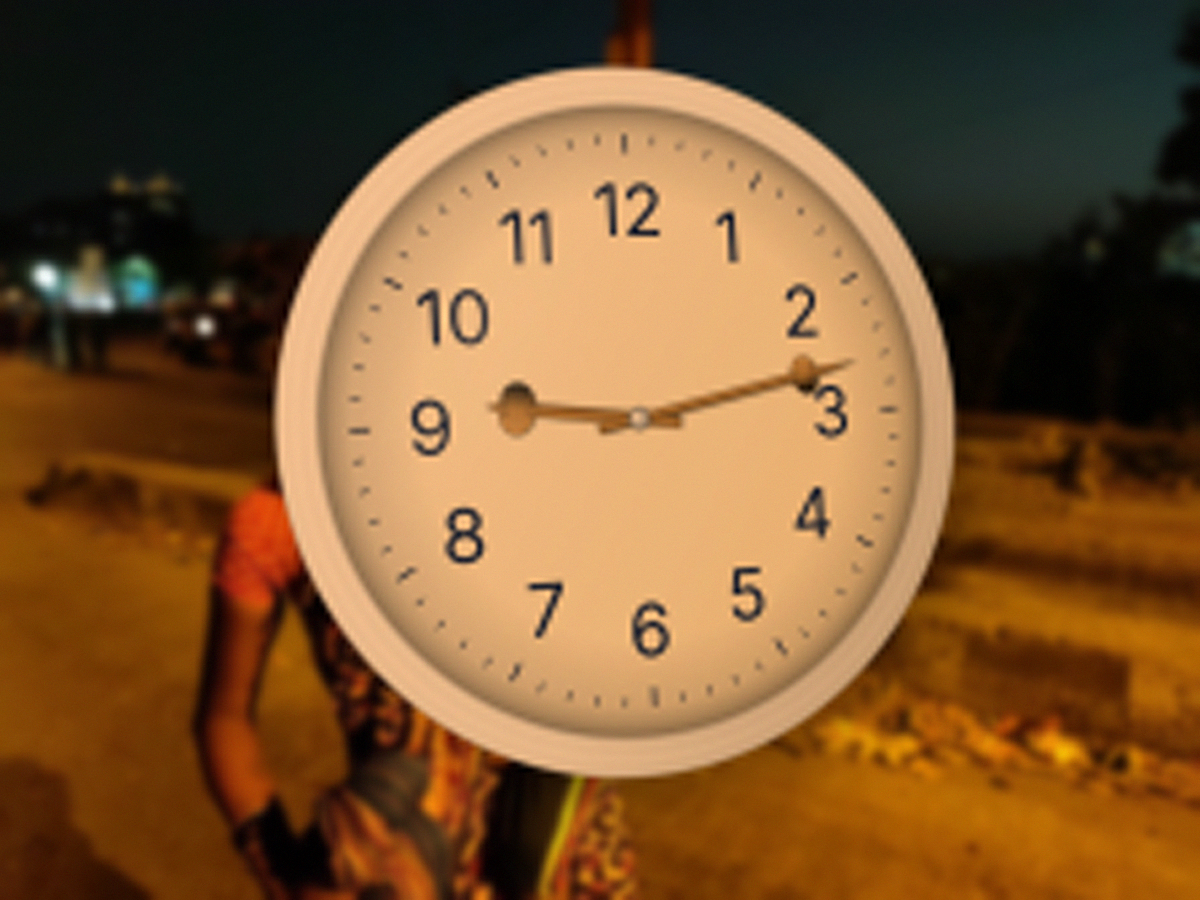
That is 9 h 13 min
